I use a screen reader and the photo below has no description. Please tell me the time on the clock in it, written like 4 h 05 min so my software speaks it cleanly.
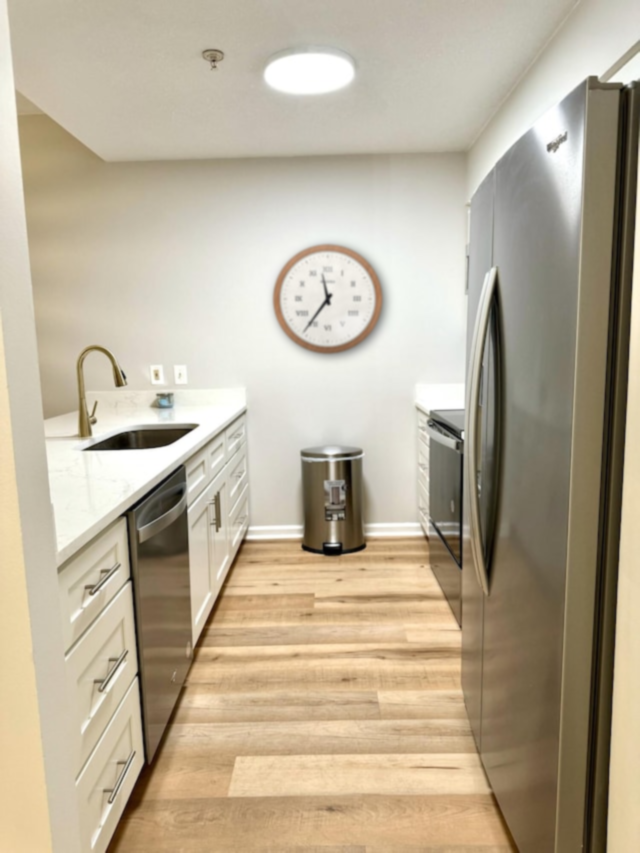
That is 11 h 36 min
